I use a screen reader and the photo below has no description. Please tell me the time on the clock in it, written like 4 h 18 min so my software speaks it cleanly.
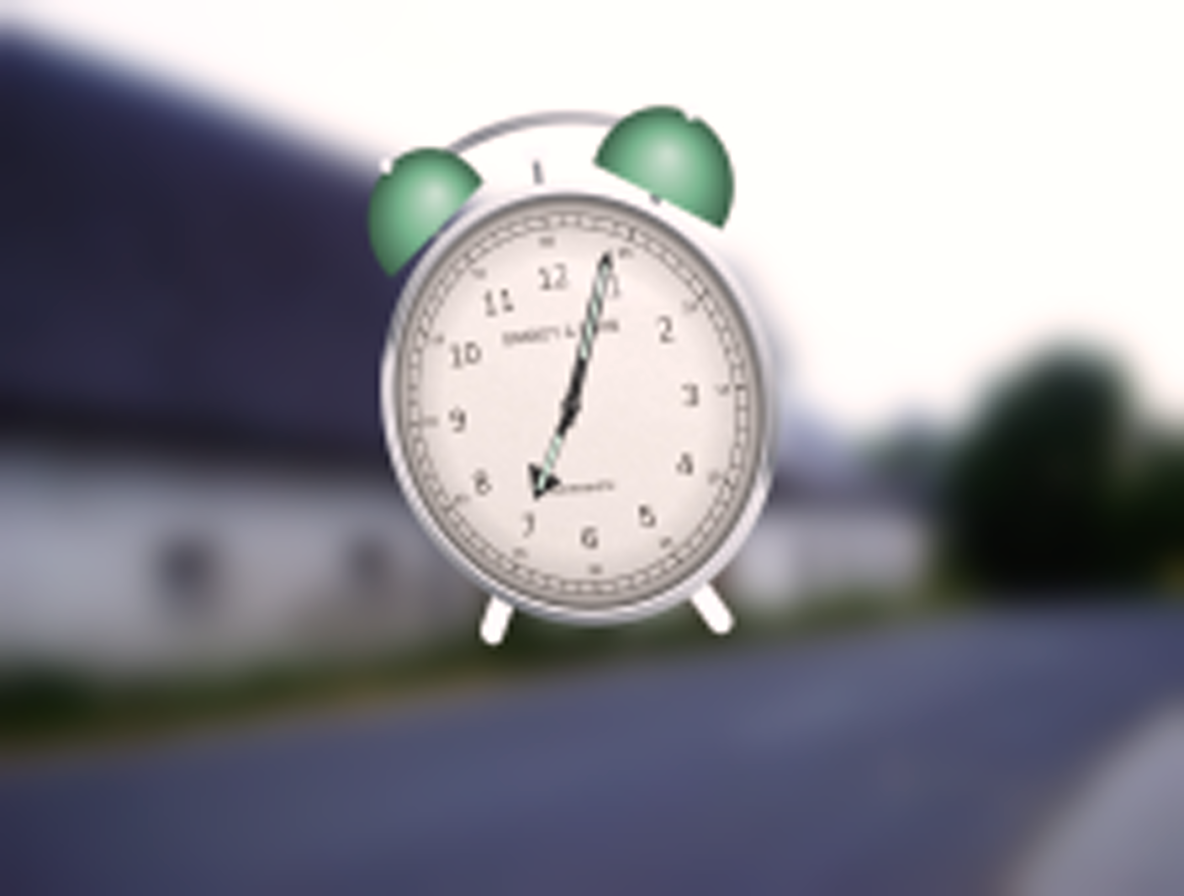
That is 7 h 04 min
